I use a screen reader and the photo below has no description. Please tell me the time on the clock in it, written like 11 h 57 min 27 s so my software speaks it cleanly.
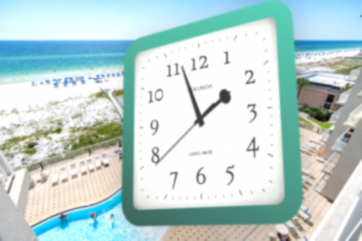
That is 1 h 56 min 39 s
